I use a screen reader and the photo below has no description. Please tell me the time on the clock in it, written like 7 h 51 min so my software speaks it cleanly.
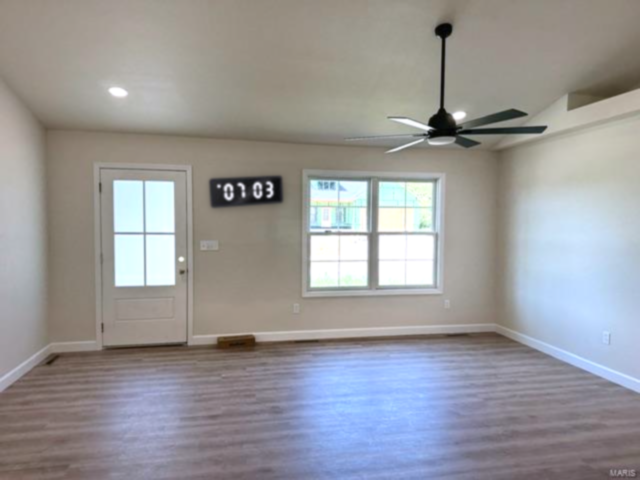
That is 7 h 03 min
